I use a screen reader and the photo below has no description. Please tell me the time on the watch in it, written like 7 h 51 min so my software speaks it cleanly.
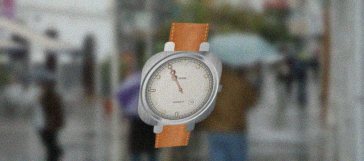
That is 10 h 55 min
